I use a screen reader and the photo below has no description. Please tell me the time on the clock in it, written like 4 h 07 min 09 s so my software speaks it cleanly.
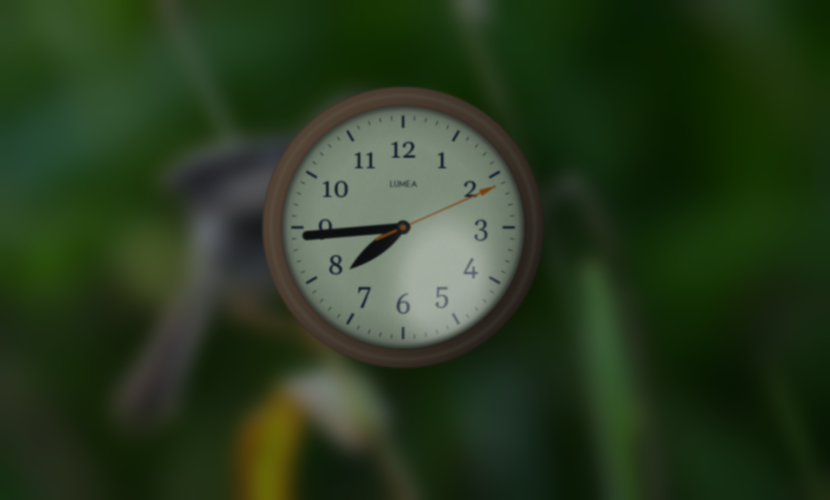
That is 7 h 44 min 11 s
